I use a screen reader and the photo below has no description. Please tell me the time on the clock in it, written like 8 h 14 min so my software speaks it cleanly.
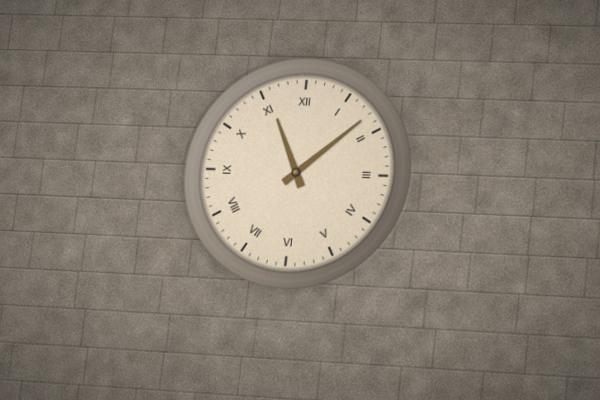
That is 11 h 08 min
